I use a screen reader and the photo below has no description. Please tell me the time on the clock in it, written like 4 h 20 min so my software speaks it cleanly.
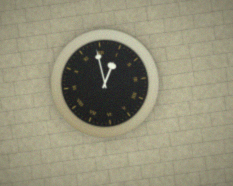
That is 12 h 59 min
